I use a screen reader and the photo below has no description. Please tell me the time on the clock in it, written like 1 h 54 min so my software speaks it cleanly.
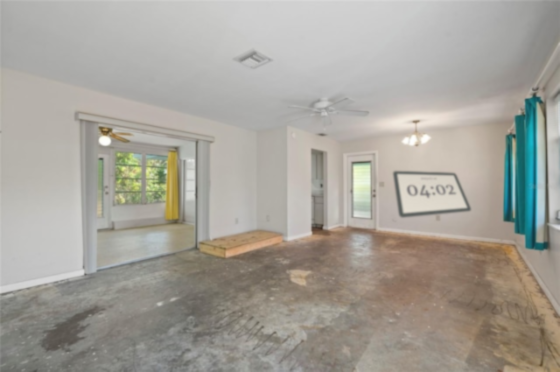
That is 4 h 02 min
